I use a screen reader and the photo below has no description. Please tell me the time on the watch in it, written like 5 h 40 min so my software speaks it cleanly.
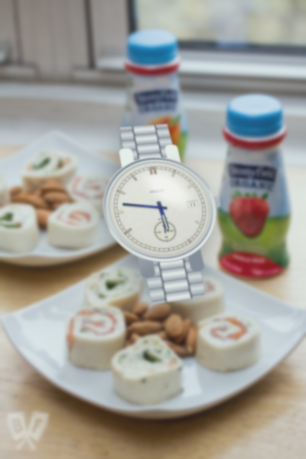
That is 5 h 47 min
